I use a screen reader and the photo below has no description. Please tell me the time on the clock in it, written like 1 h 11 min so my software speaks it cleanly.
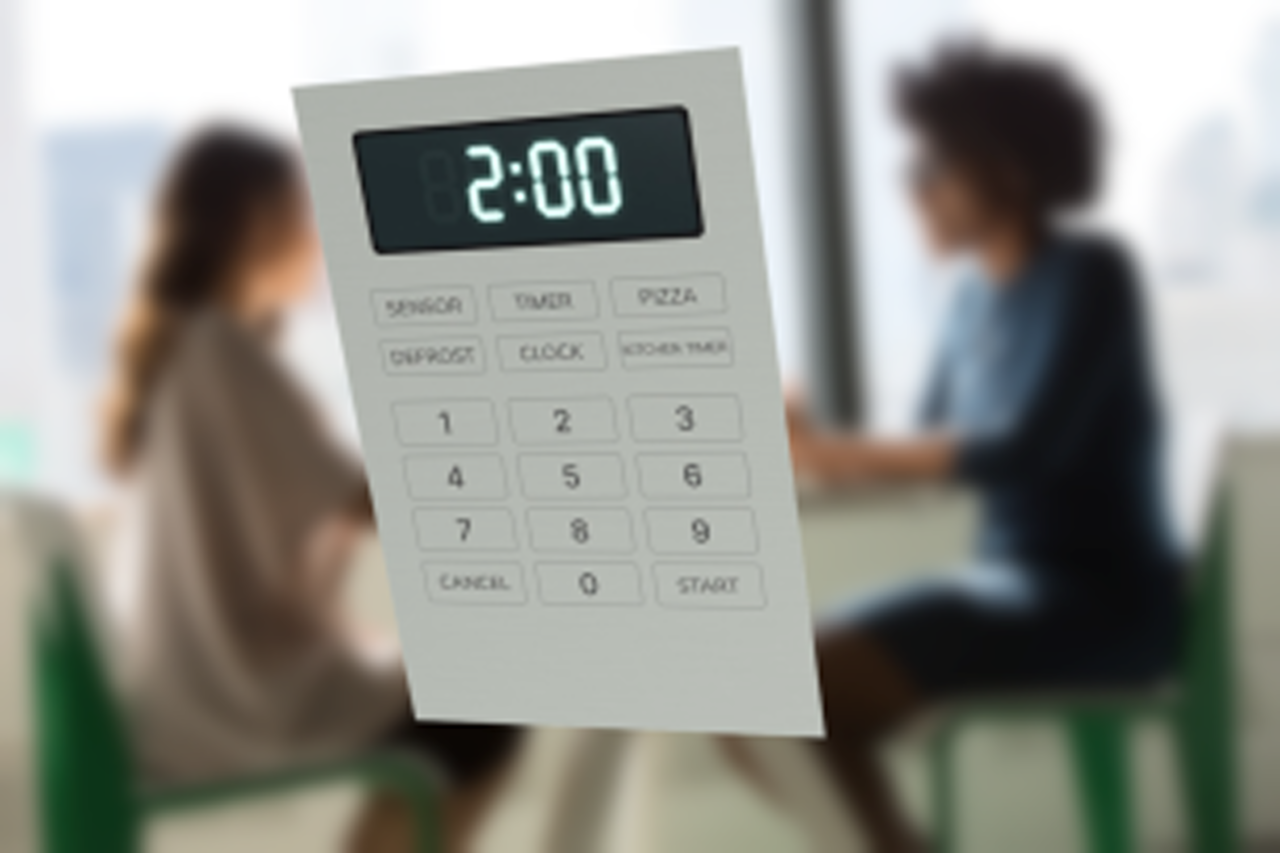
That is 2 h 00 min
